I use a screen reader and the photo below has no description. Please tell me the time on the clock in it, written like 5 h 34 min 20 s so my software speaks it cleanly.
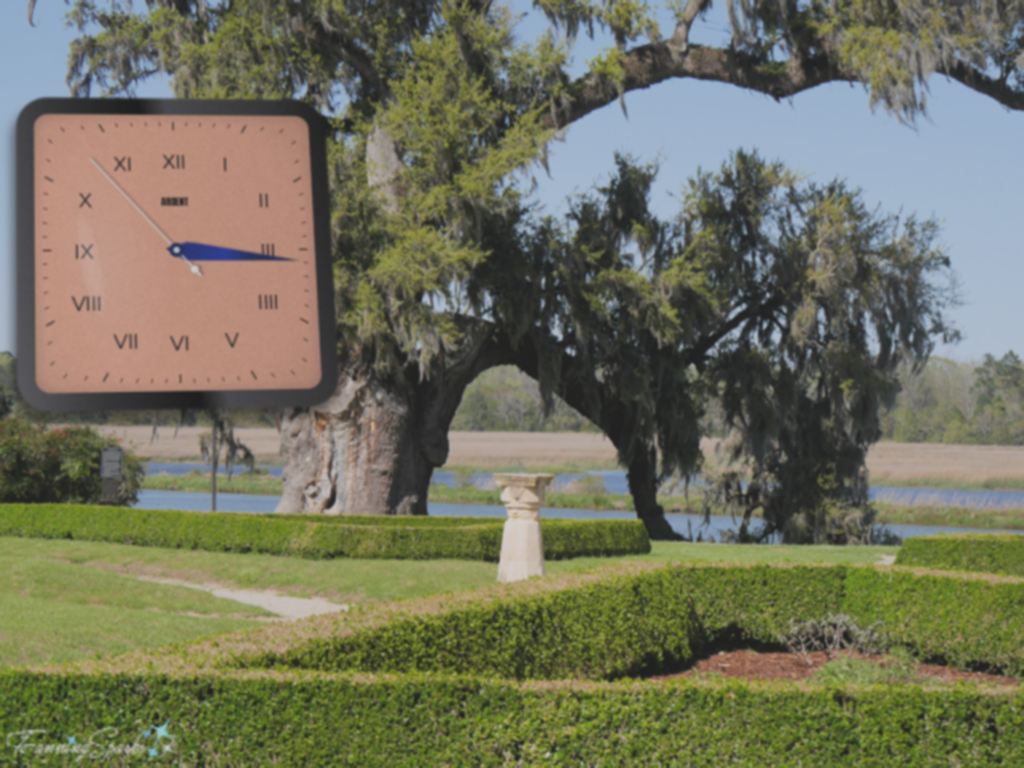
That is 3 h 15 min 53 s
